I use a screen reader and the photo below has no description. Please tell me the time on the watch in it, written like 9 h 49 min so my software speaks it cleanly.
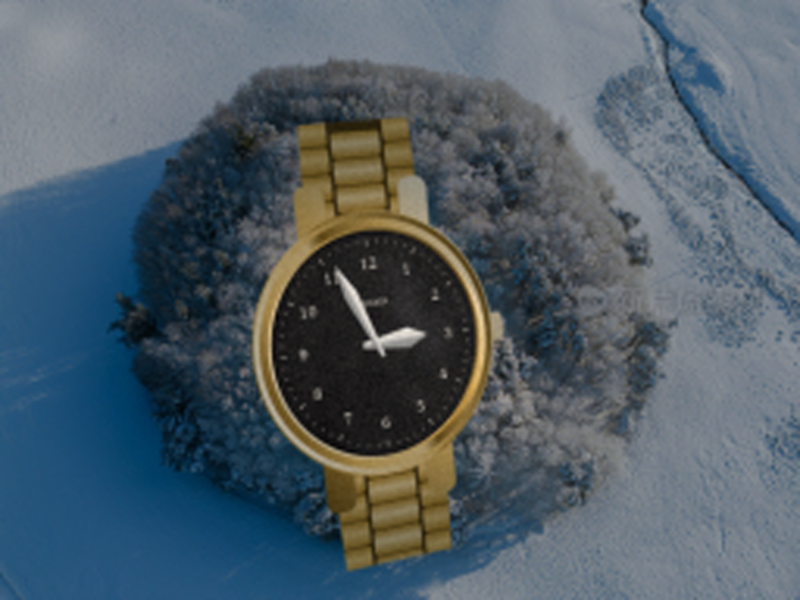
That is 2 h 56 min
